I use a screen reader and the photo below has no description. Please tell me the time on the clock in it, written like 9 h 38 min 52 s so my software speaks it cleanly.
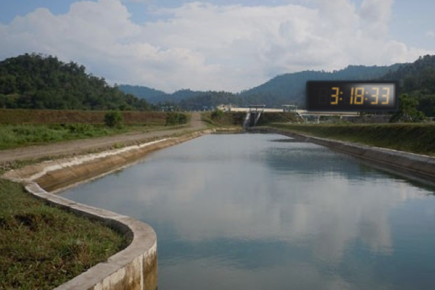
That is 3 h 18 min 33 s
